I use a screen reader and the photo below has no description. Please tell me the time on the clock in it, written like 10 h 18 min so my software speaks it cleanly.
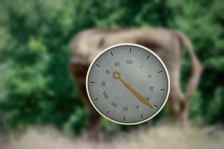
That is 10 h 21 min
